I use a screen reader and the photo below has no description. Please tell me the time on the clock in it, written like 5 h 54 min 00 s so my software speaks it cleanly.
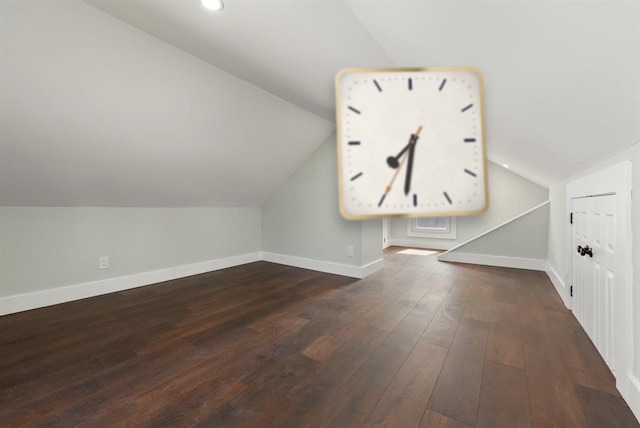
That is 7 h 31 min 35 s
